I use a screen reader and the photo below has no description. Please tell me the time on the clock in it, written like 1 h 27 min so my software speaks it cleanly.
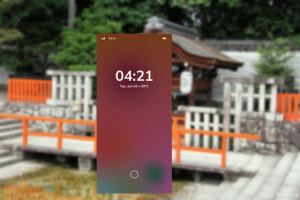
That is 4 h 21 min
